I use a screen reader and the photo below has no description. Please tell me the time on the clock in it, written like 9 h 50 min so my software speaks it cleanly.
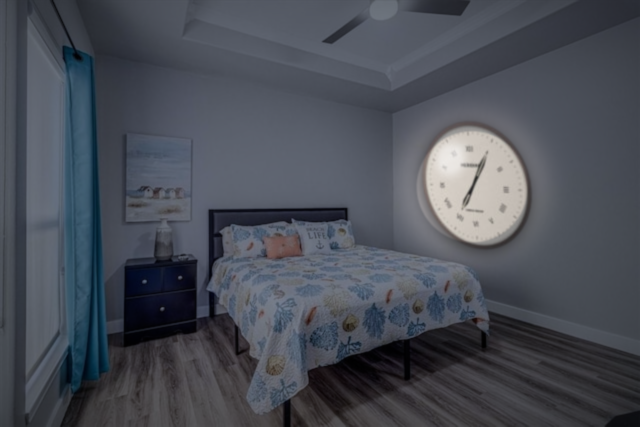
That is 7 h 05 min
